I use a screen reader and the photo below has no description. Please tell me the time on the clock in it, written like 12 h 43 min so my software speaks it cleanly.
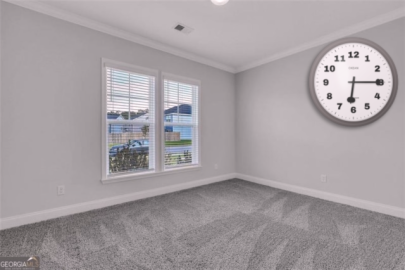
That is 6 h 15 min
